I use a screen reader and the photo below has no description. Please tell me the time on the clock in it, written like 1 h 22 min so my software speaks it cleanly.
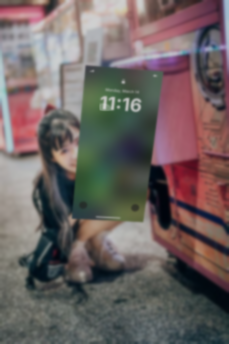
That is 11 h 16 min
